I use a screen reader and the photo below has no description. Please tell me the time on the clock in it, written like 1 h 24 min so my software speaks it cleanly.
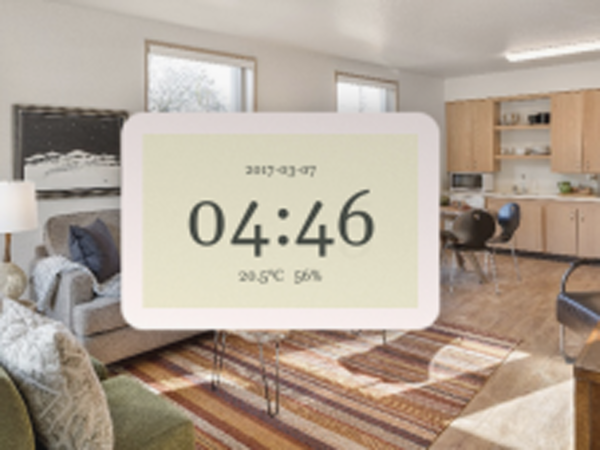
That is 4 h 46 min
